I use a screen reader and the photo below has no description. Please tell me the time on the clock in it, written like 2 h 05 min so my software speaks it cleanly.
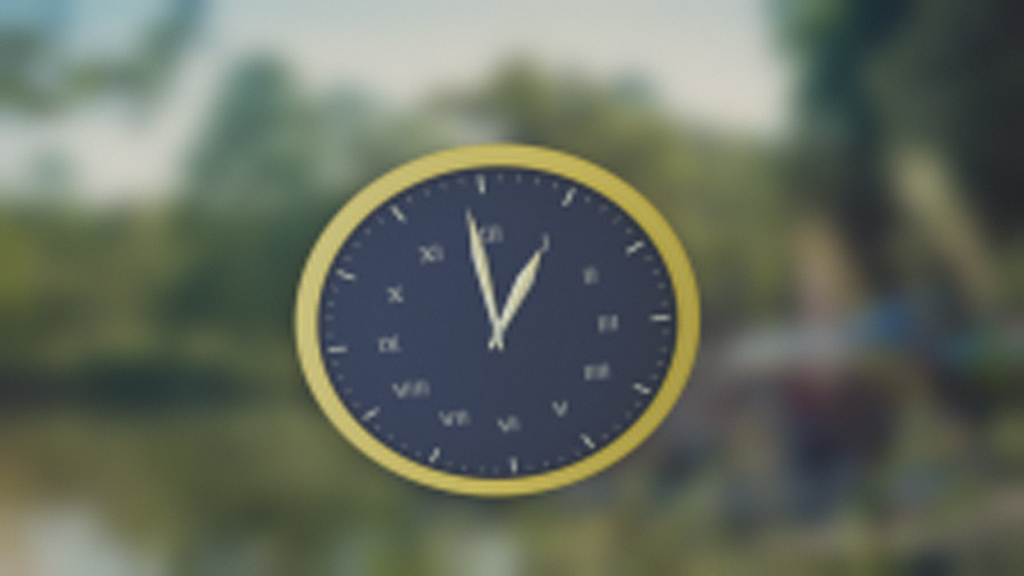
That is 12 h 59 min
